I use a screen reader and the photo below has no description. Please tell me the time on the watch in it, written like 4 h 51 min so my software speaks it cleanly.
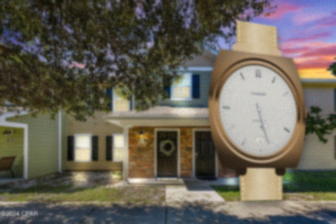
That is 5 h 27 min
